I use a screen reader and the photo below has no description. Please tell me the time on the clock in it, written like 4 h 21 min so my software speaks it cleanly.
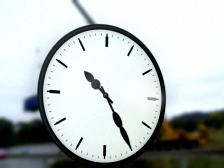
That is 10 h 25 min
